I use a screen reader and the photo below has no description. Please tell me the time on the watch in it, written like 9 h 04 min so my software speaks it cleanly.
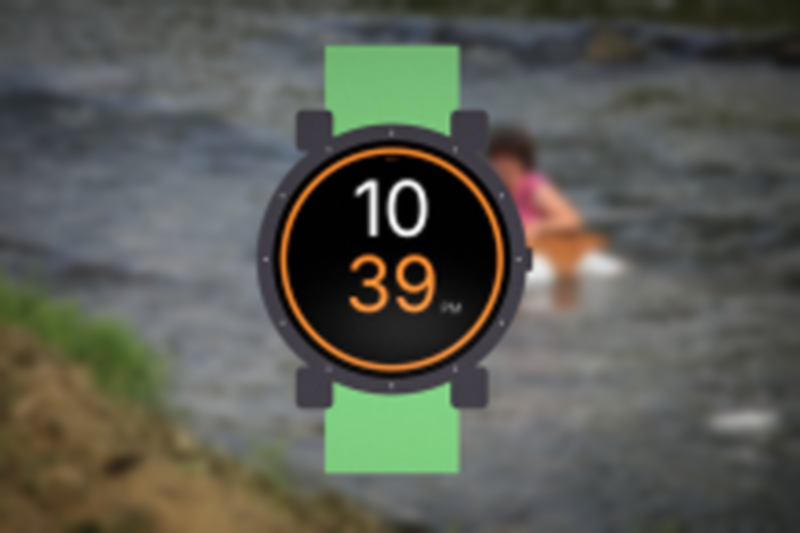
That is 10 h 39 min
